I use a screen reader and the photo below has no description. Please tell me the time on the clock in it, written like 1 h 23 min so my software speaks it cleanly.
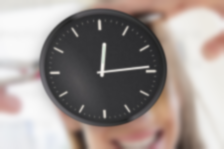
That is 12 h 14 min
